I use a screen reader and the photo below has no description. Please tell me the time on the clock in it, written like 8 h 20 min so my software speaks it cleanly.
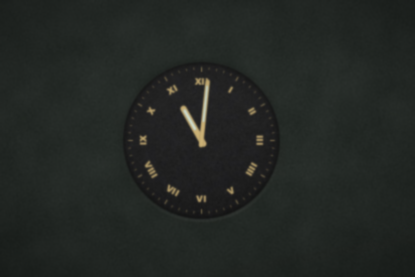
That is 11 h 01 min
